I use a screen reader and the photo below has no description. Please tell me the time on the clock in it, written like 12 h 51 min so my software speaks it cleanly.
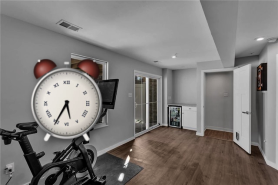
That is 5 h 35 min
